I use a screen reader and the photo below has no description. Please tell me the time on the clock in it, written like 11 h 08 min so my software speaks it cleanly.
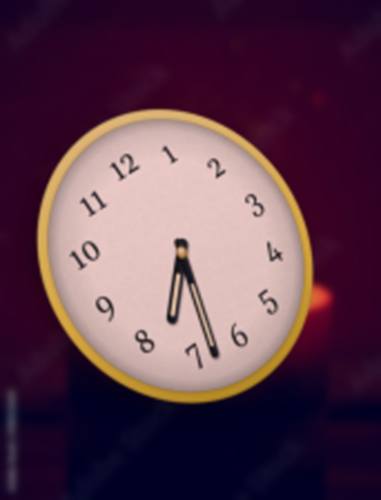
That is 7 h 33 min
